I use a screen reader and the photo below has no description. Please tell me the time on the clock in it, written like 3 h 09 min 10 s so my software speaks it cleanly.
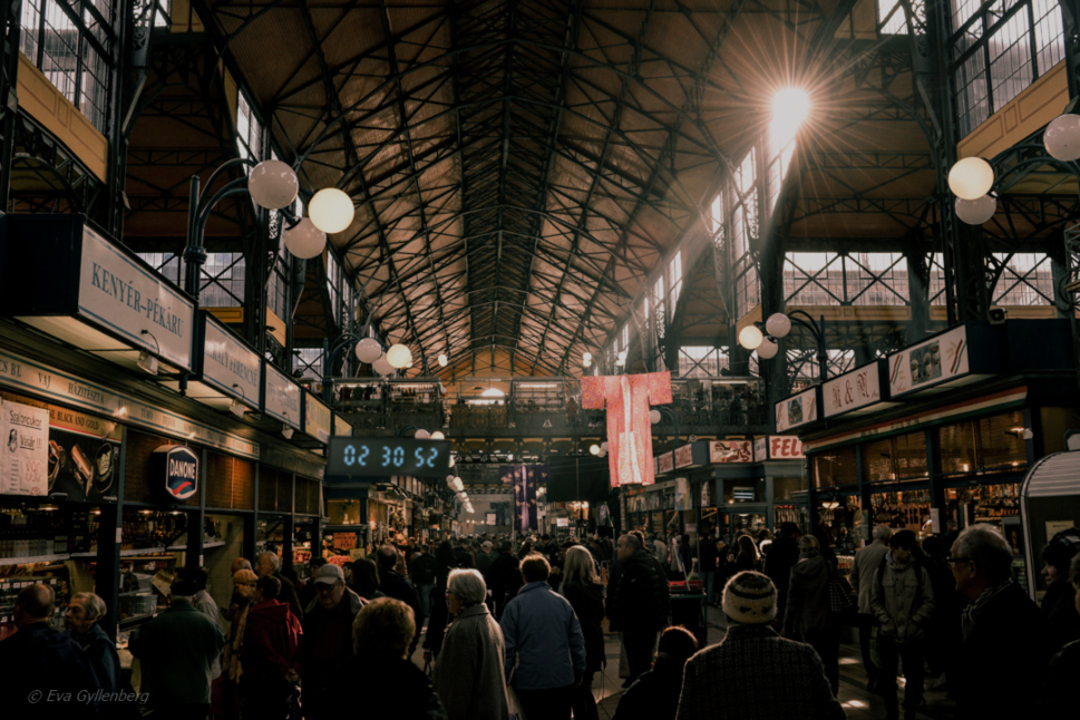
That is 2 h 30 min 52 s
